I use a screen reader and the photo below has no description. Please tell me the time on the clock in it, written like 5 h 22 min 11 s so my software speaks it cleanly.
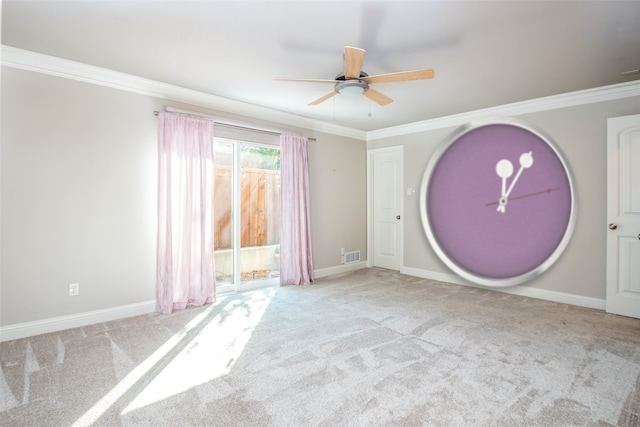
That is 12 h 05 min 13 s
